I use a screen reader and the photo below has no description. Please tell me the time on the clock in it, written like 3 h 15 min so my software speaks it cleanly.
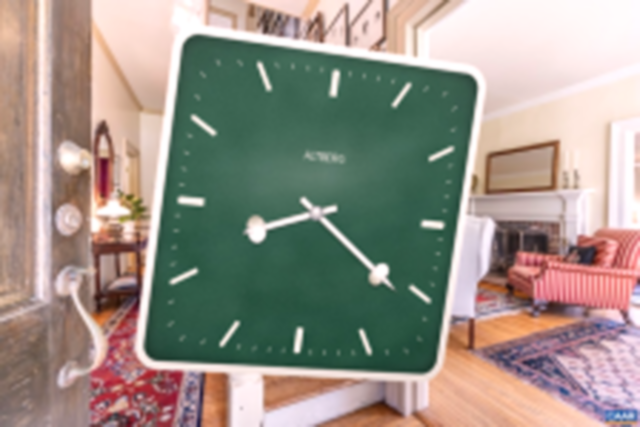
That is 8 h 21 min
